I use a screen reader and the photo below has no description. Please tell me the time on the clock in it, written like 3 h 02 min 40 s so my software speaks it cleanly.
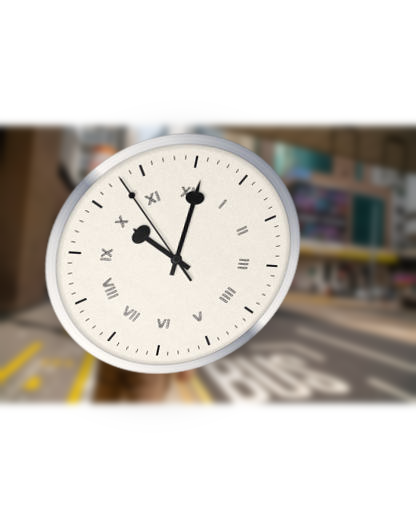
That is 10 h 00 min 53 s
